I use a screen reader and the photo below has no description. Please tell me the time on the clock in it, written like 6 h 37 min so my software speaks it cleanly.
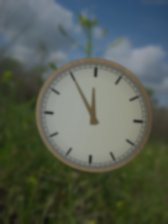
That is 11 h 55 min
